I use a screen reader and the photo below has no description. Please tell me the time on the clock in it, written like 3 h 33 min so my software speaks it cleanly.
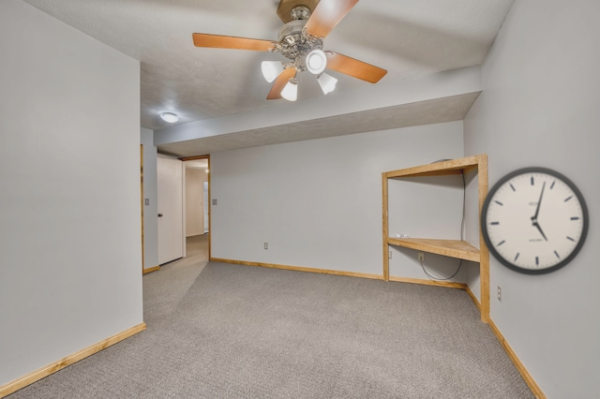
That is 5 h 03 min
